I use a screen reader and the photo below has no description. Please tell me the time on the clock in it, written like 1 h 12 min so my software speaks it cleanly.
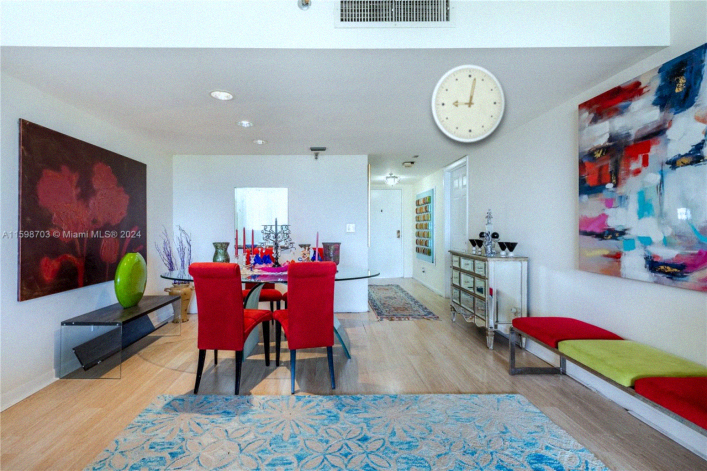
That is 9 h 02 min
